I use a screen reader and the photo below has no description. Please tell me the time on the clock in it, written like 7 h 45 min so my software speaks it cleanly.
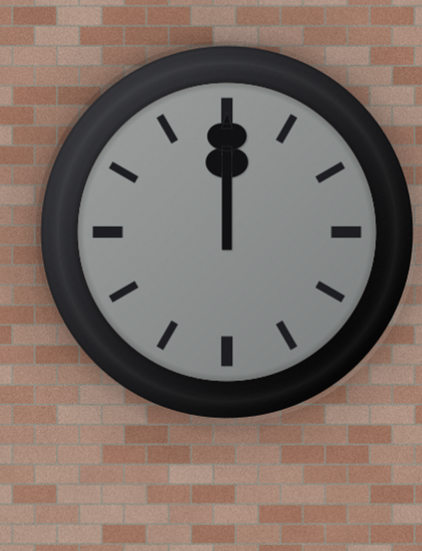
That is 12 h 00 min
